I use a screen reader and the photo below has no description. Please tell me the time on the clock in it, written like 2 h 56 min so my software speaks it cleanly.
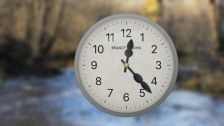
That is 12 h 23 min
